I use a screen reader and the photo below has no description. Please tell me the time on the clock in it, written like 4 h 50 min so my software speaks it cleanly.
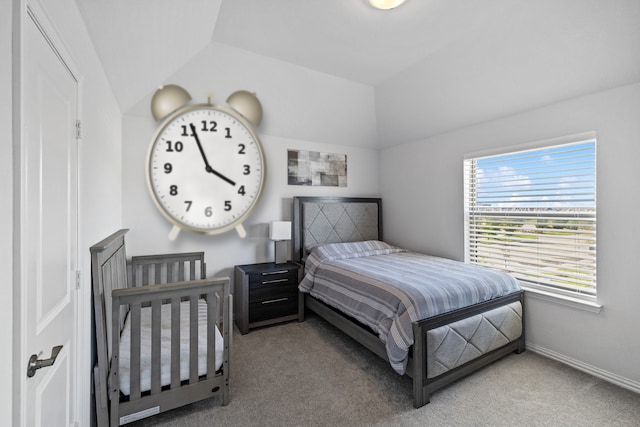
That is 3 h 56 min
